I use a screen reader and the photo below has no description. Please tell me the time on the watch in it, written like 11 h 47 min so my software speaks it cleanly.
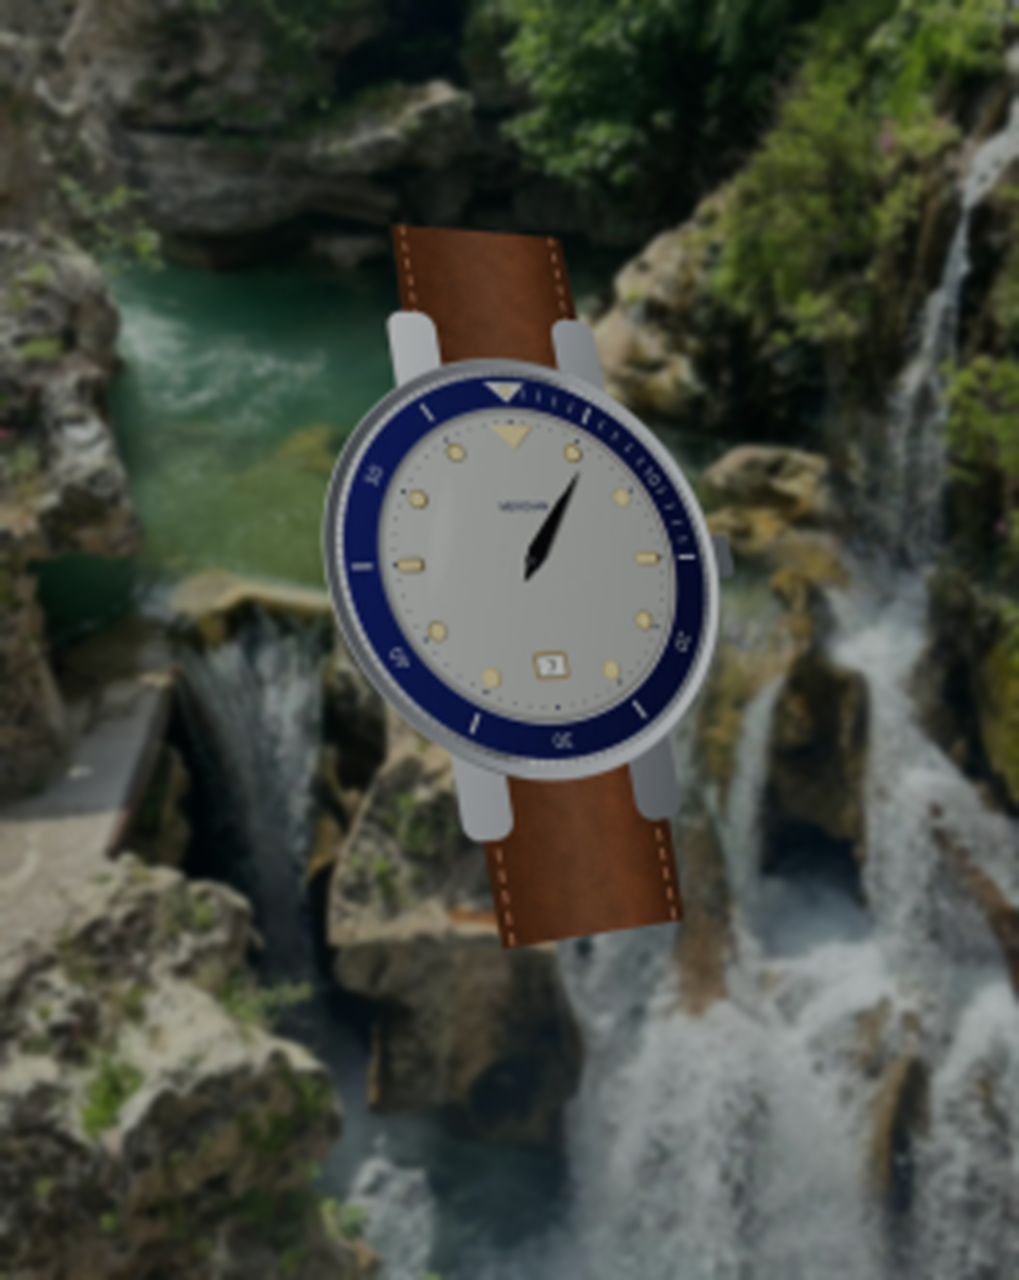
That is 1 h 06 min
